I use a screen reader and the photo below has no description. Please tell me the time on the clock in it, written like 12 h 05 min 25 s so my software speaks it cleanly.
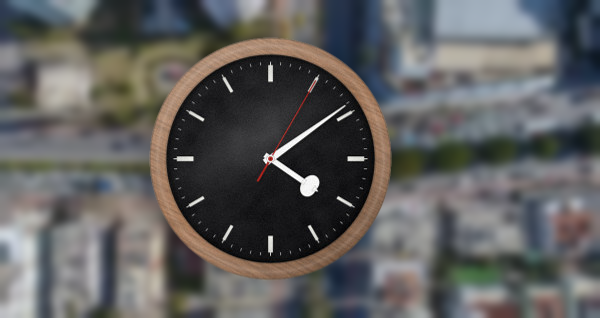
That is 4 h 09 min 05 s
